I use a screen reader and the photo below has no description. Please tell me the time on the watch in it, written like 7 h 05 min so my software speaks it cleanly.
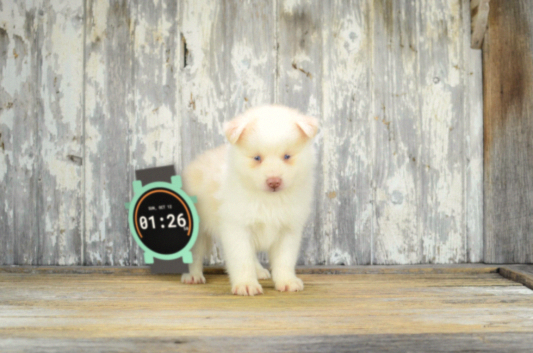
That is 1 h 26 min
